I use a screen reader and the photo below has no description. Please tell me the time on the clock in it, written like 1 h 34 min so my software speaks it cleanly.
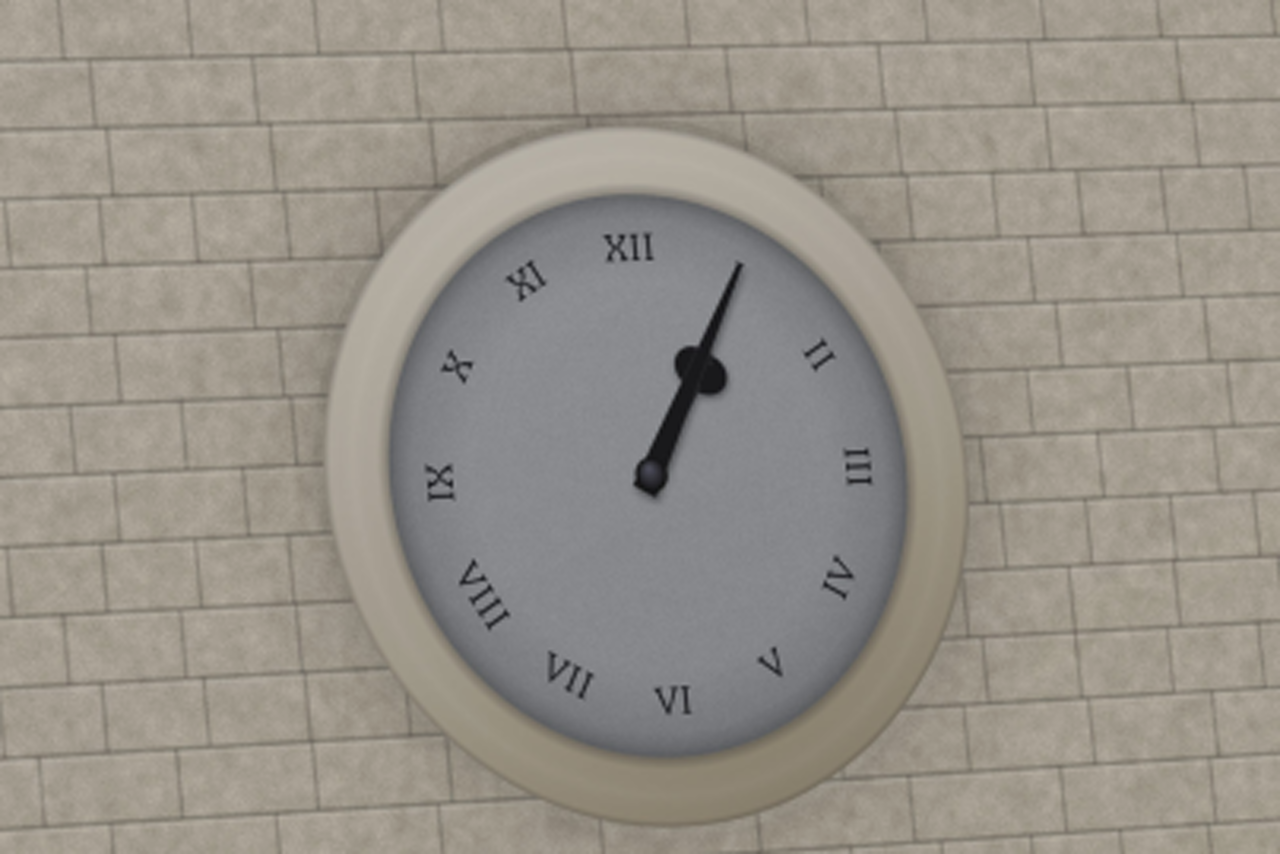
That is 1 h 05 min
